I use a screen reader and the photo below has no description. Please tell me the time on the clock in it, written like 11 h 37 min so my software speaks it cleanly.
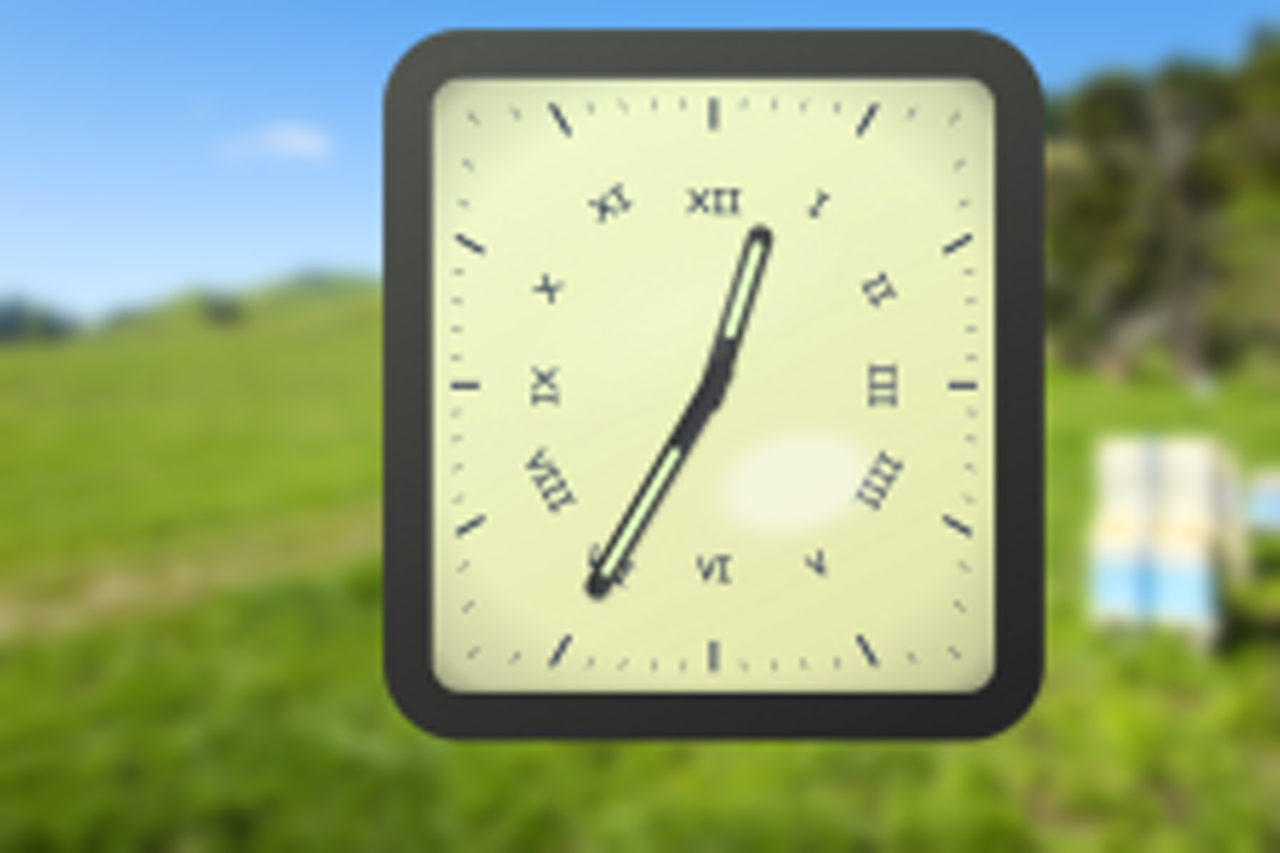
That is 12 h 35 min
